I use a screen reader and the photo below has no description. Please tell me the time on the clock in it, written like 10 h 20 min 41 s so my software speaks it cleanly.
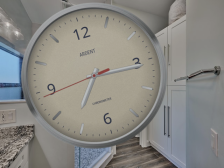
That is 7 h 15 min 44 s
